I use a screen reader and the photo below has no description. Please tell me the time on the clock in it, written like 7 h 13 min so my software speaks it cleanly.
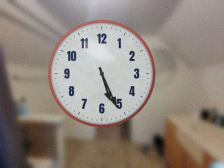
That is 5 h 26 min
